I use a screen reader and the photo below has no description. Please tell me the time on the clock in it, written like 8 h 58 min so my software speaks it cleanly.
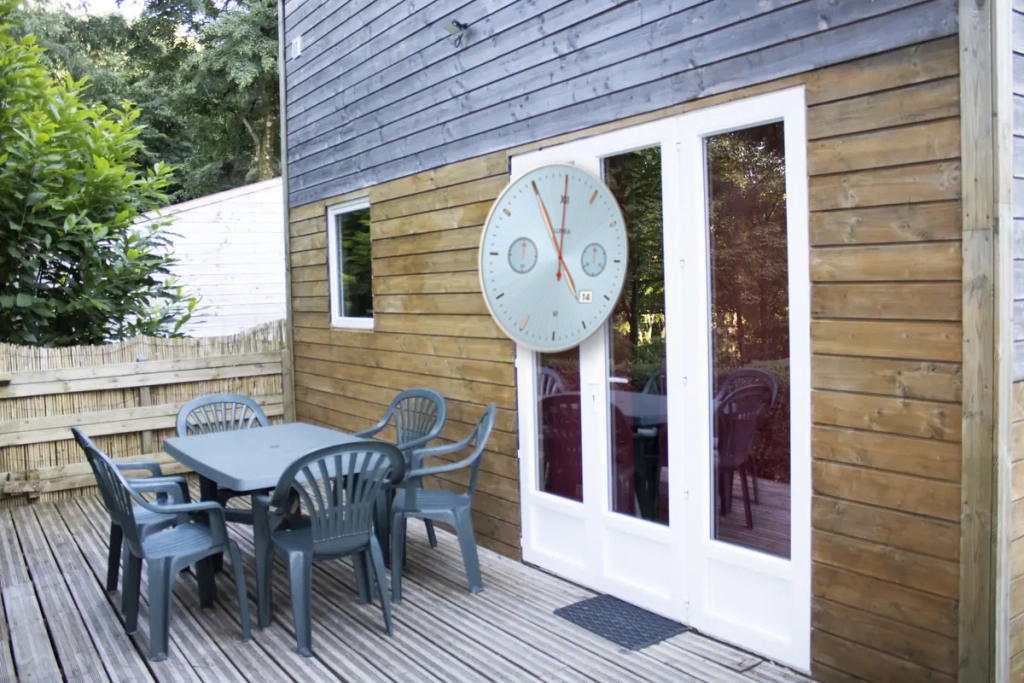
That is 4 h 55 min
